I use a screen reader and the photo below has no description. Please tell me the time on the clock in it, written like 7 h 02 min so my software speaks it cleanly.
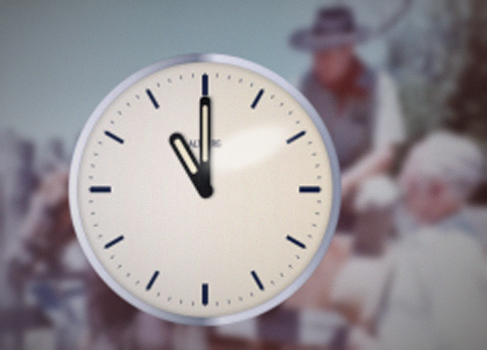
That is 11 h 00 min
